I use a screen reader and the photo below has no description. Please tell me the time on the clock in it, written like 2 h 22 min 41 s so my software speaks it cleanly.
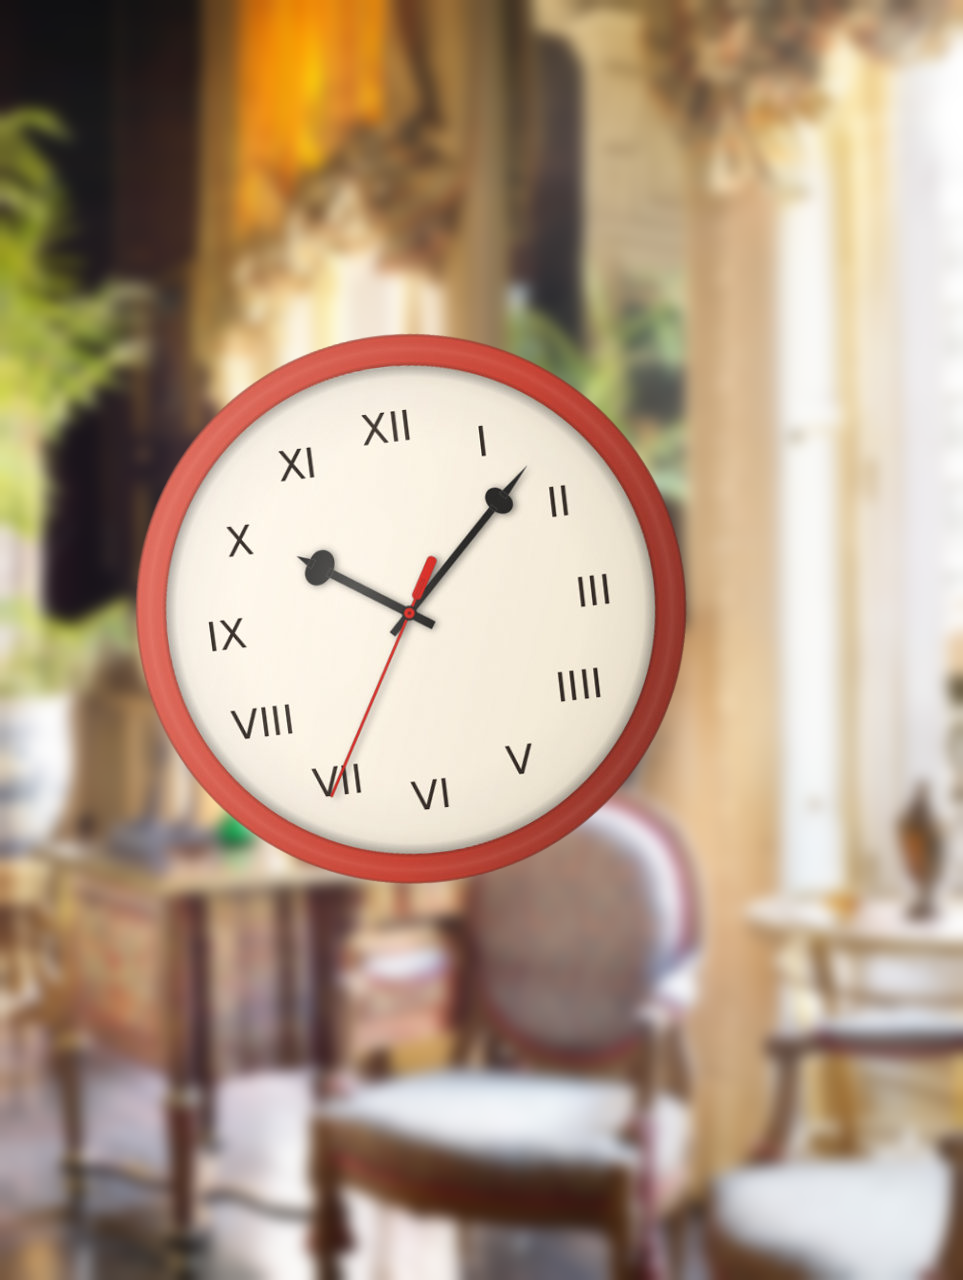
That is 10 h 07 min 35 s
